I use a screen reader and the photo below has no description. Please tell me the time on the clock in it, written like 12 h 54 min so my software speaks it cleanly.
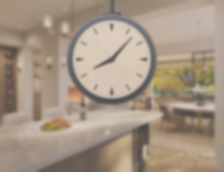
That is 8 h 07 min
